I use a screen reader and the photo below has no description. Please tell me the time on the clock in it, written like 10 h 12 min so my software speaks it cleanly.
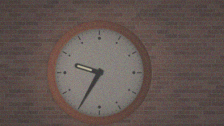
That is 9 h 35 min
